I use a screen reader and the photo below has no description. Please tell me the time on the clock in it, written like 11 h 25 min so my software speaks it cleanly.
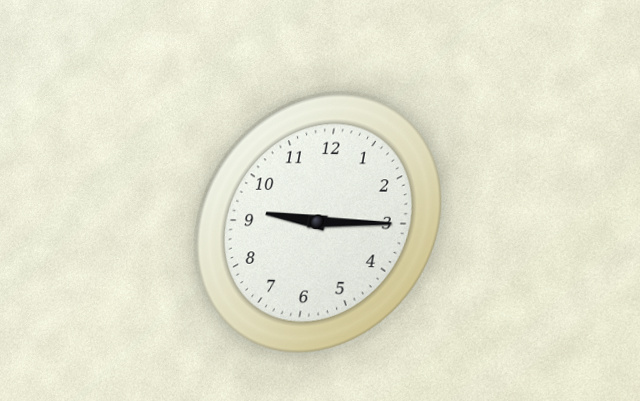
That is 9 h 15 min
